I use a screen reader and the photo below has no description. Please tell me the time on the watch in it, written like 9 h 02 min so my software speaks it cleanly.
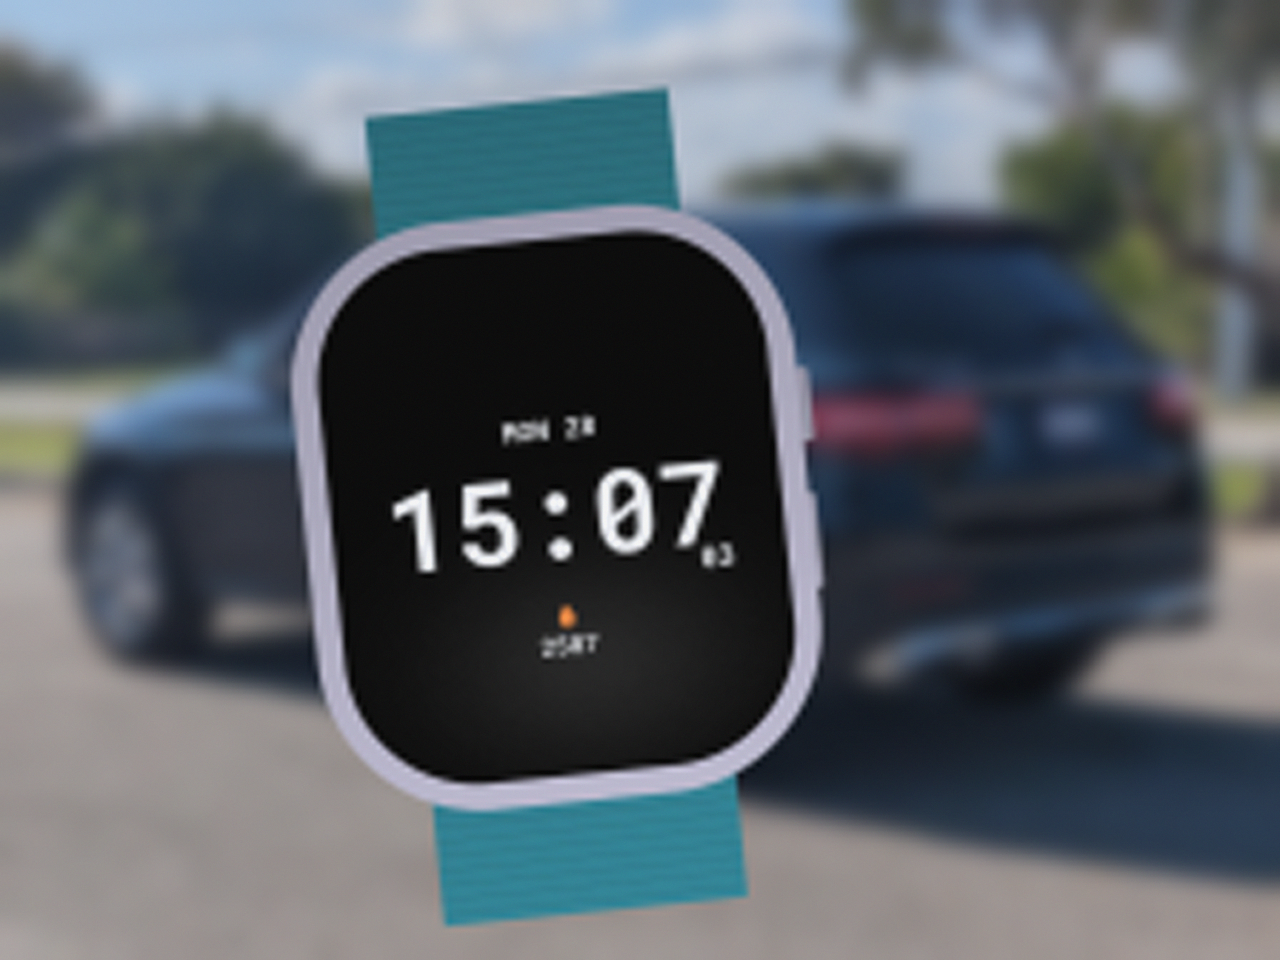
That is 15 h 07 min
